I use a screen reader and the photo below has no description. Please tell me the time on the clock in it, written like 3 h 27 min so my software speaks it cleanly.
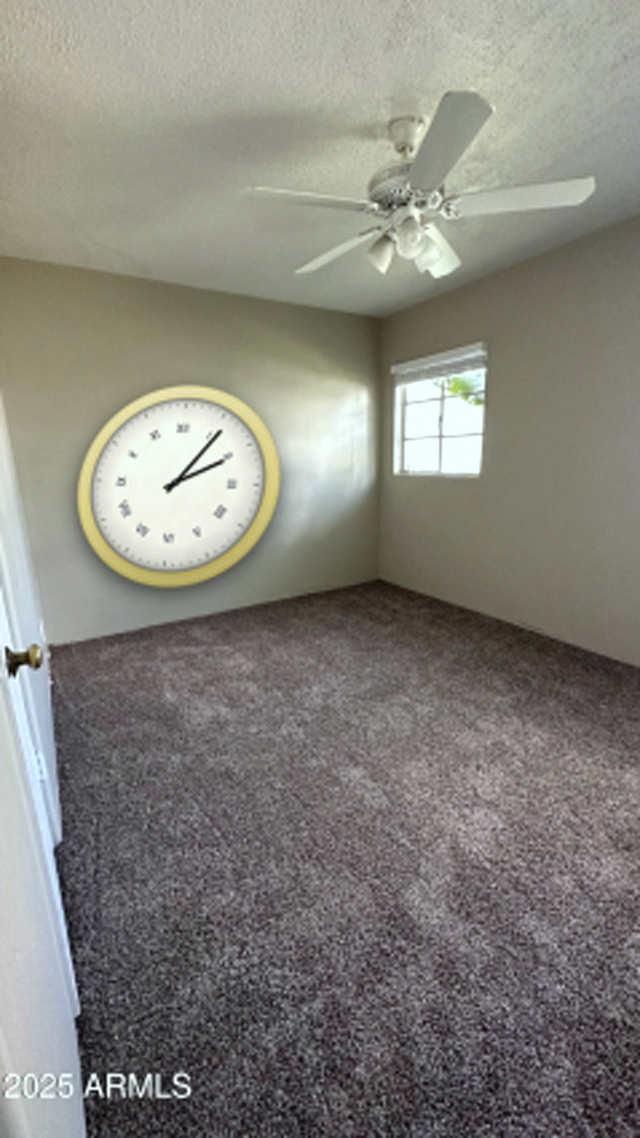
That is 2 h 06 min
